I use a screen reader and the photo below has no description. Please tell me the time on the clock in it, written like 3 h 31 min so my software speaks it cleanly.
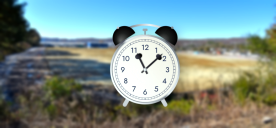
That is 11 h 08 min
